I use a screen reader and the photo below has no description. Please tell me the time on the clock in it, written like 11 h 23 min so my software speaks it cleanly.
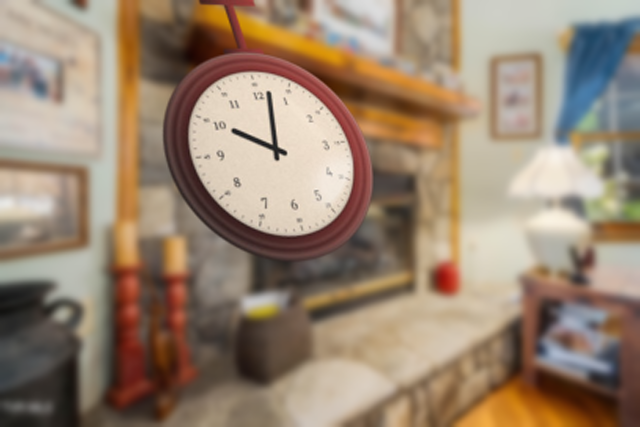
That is 10 h 02 min
